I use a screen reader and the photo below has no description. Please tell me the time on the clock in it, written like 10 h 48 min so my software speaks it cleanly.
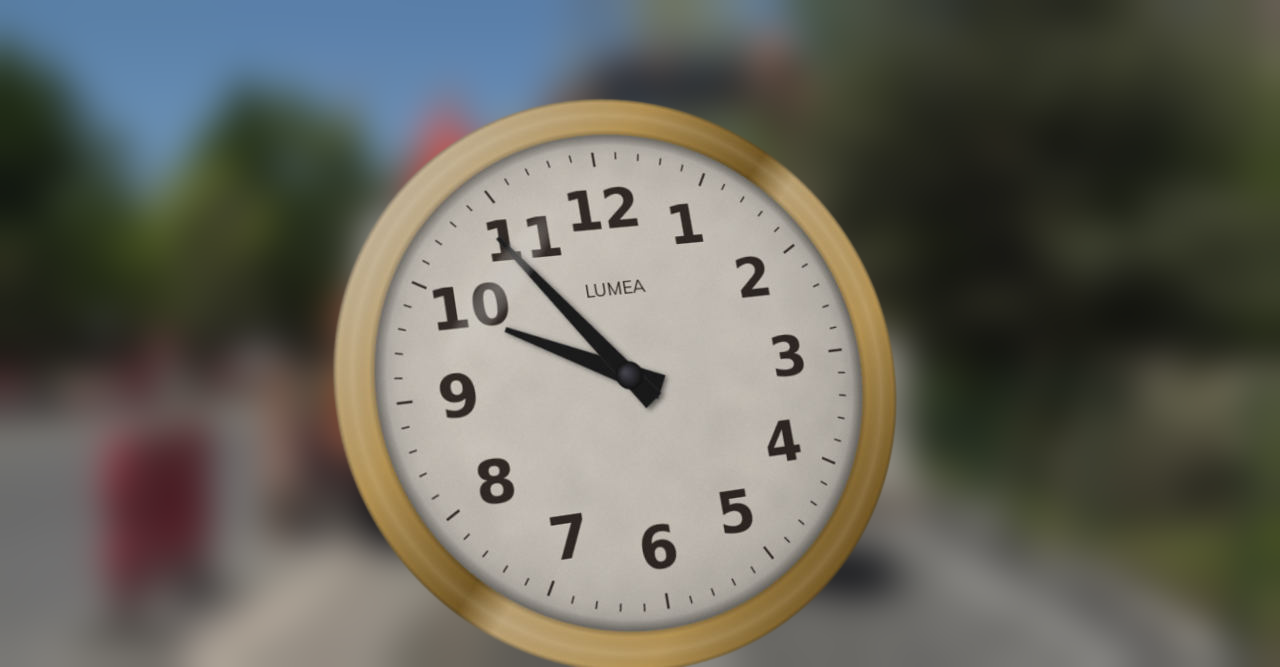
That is 9 h 54 min
